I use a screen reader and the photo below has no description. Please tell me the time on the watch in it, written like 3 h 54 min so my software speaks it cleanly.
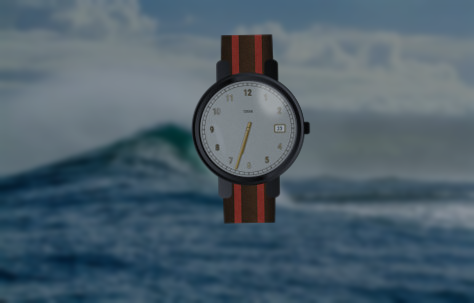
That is 6 h 33 min
